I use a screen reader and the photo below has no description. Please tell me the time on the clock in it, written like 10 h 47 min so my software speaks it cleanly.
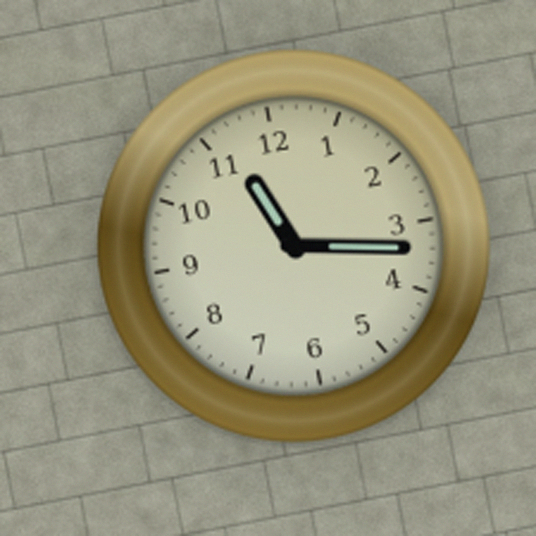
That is 11 h 17 min
